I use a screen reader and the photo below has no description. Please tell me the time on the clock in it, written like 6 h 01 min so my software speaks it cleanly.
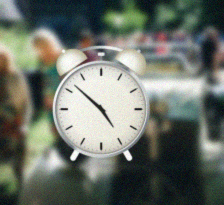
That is 4 h 52 min
